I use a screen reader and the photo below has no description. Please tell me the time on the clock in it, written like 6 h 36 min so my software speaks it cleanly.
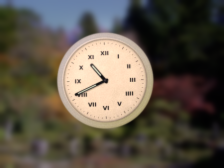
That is 10 h 41 min
